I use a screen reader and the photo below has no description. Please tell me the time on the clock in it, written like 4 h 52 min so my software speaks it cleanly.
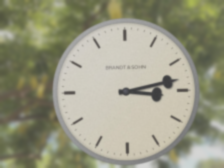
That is 3 h 13 min
